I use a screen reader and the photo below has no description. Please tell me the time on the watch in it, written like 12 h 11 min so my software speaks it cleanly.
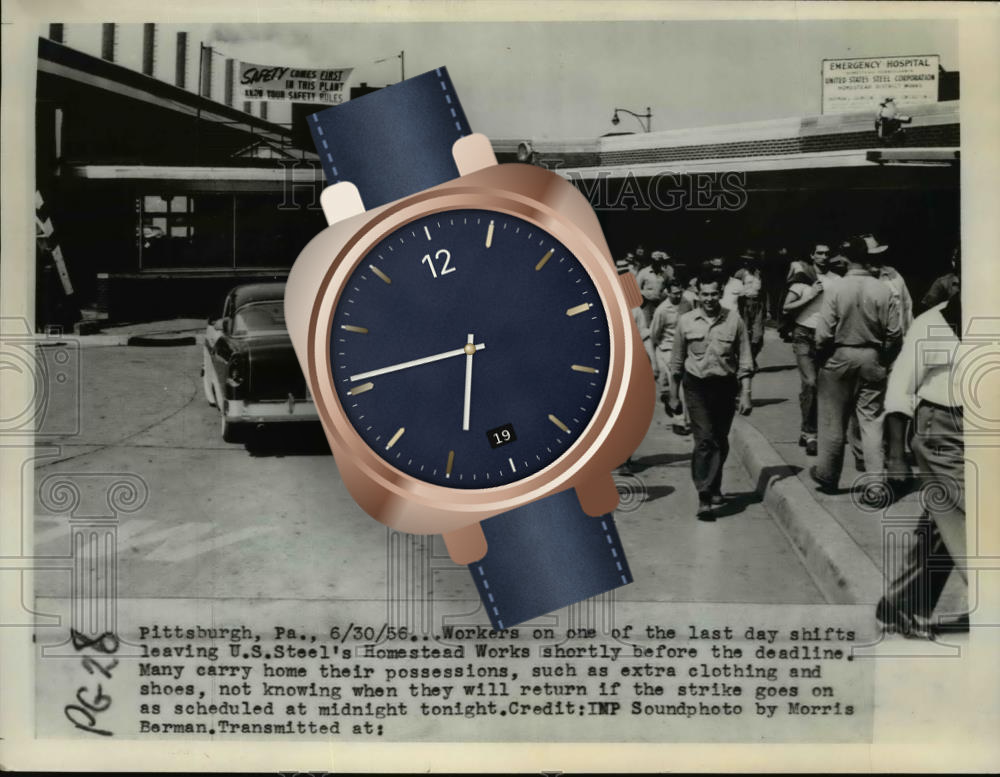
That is 6 h 46 min
